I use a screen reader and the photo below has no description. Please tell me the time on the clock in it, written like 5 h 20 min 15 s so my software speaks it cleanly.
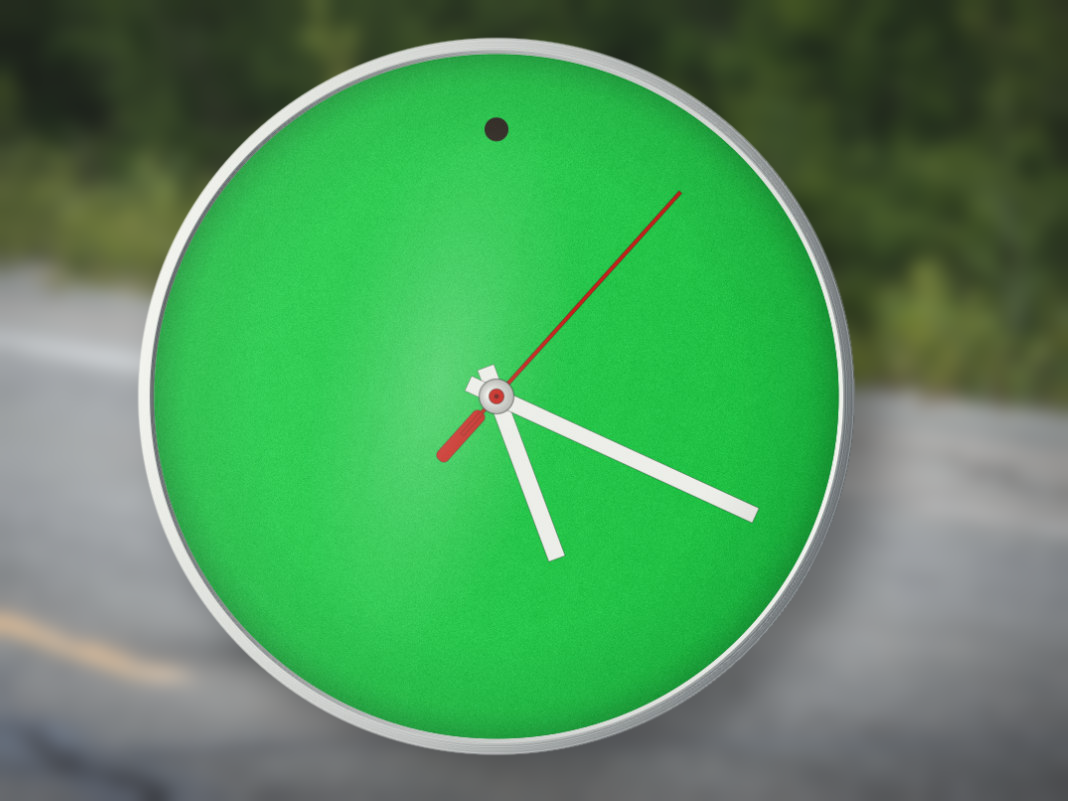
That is 5 h 19 min 07 s
